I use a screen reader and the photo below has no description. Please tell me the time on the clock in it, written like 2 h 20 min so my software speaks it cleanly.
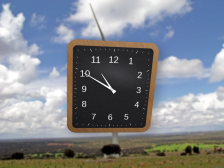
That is 10 h 50 min
